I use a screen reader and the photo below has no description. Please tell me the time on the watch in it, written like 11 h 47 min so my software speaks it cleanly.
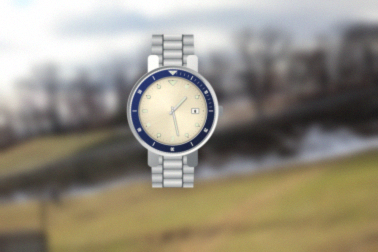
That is 1 h 28 min
